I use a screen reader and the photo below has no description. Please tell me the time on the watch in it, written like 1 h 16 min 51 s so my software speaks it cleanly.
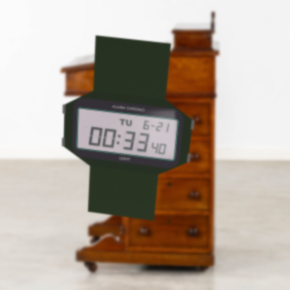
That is 0 h 33 min 40 s
